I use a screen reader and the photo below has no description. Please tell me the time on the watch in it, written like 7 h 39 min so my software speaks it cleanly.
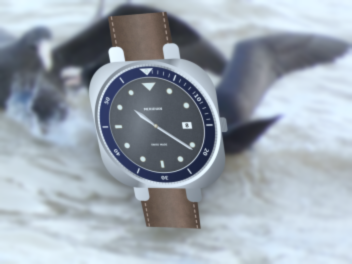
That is 10 h 21 min
